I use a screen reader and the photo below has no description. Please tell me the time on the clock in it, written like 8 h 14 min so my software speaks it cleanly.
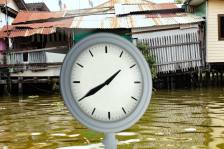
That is 1 h 40 min
